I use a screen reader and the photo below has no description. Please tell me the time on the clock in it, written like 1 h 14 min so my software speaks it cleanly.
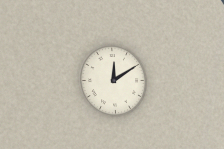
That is 12 h 10 min
